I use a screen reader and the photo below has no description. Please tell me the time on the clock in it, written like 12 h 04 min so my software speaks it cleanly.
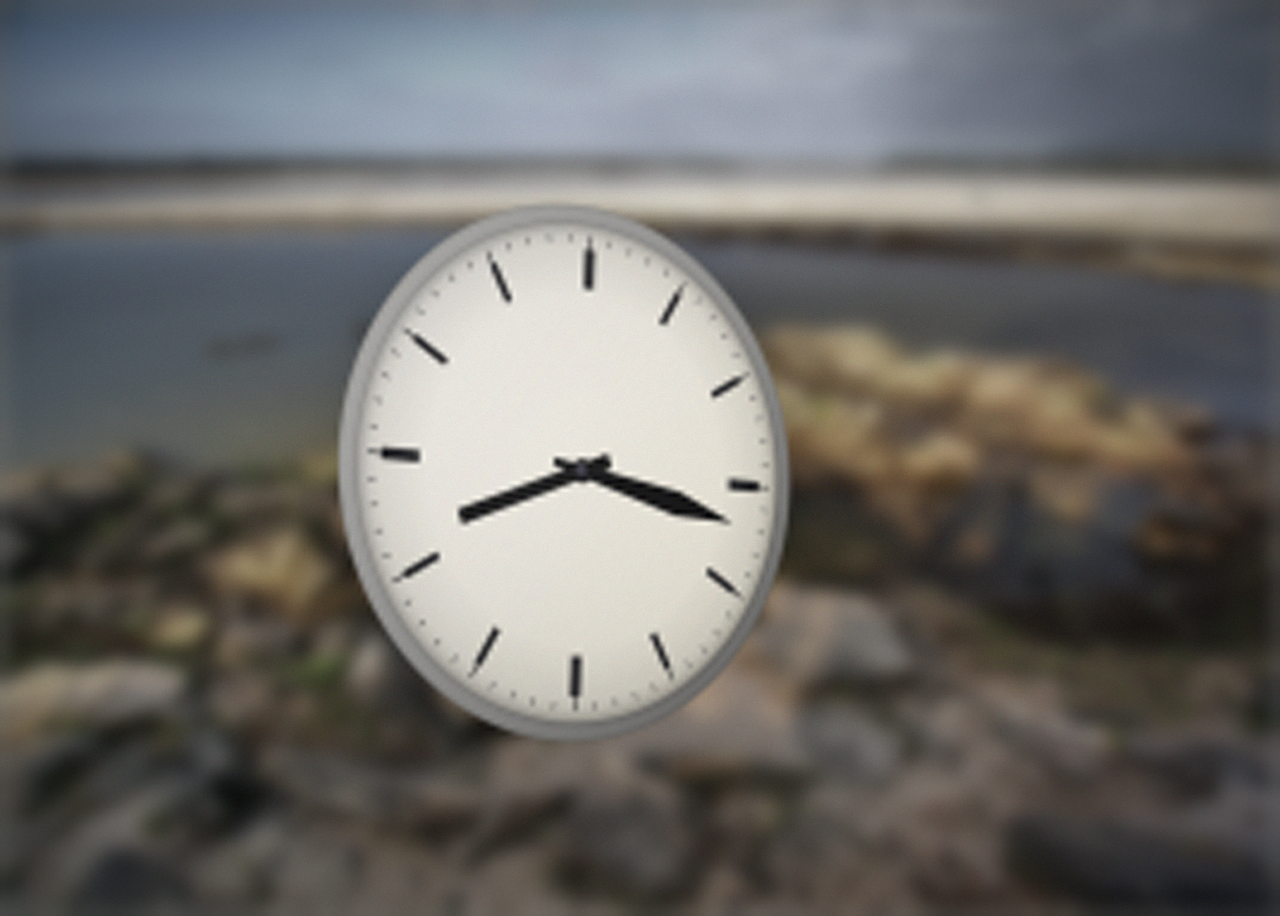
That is 8 h 17 min
